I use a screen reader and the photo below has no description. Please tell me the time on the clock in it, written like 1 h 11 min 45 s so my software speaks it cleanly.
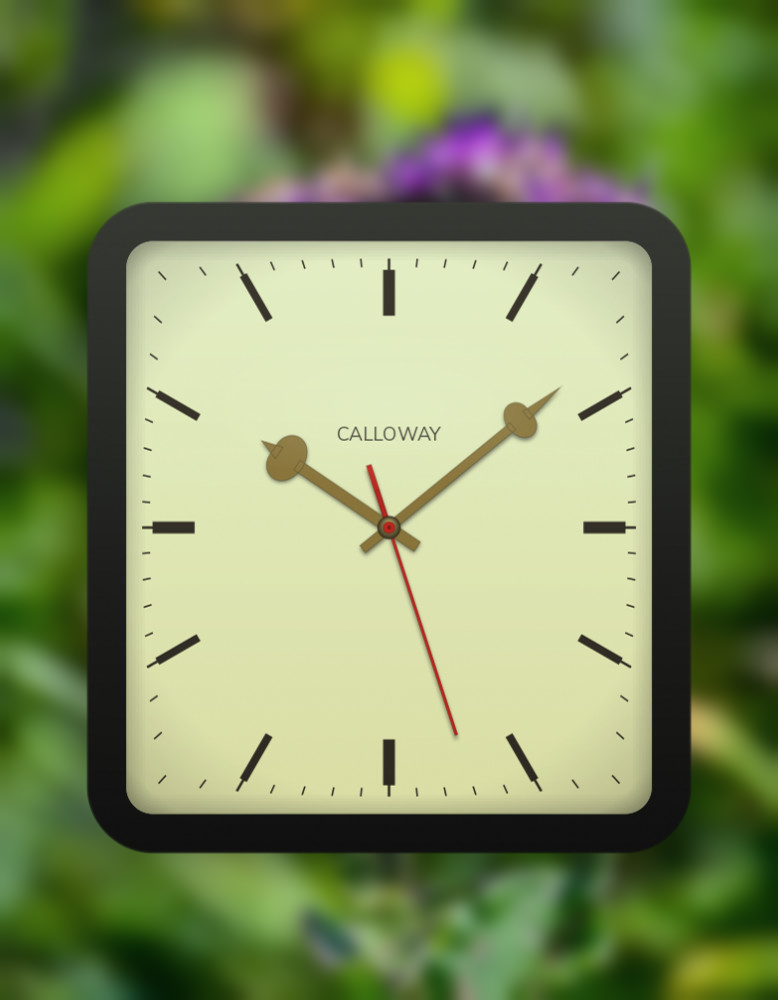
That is 10 h 08 min 27 s
